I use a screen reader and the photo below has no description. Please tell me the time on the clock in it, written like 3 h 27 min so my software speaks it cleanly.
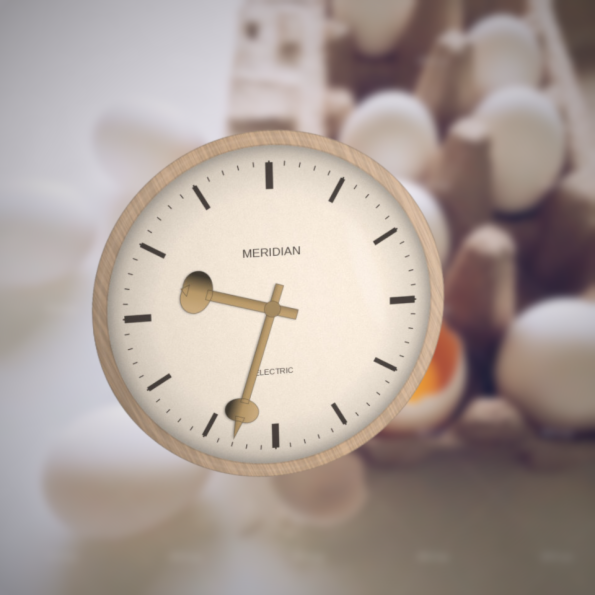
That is 9 h 33 min
